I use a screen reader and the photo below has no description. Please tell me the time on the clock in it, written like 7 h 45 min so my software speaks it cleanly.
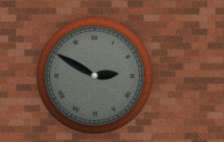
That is 2 h 50 min
